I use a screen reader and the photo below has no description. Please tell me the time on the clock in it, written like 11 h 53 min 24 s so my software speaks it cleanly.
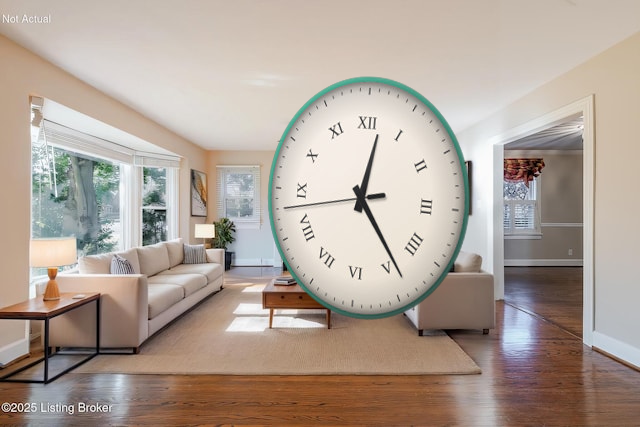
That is 12 h 23 min 43 s
